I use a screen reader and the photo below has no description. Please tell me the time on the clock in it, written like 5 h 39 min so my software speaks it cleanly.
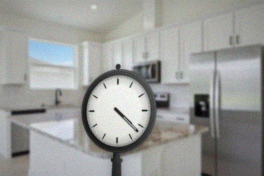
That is 4 h 22 min
